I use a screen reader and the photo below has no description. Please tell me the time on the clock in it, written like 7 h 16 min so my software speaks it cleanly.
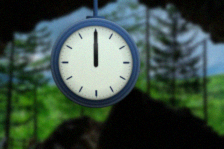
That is 12 h 00 min
